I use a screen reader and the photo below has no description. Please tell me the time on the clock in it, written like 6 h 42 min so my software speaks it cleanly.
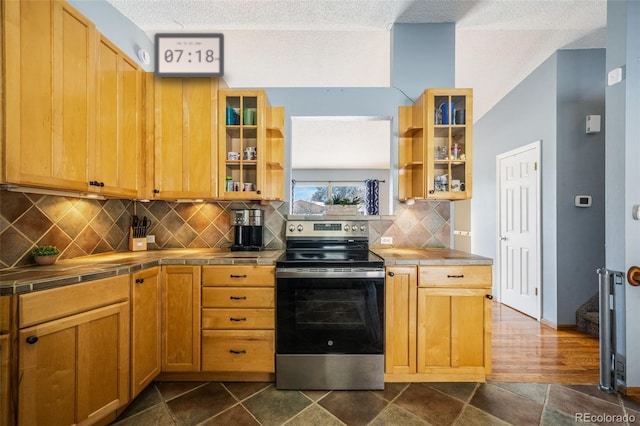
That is 7 h 18 min
